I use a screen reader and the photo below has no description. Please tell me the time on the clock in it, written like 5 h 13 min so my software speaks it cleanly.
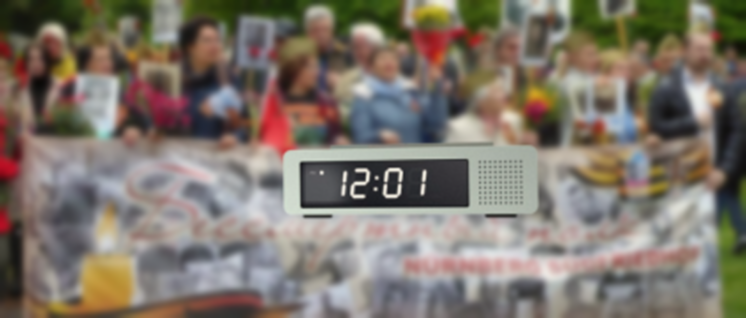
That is 12 h 01 min
